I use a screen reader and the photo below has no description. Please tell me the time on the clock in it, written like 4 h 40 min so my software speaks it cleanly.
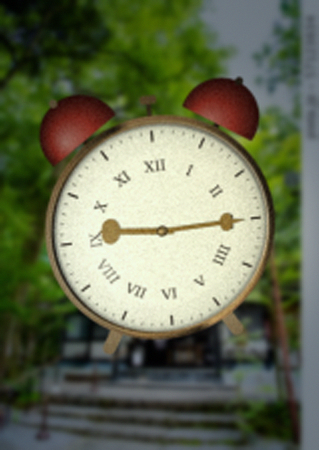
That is 9 h 15 min
